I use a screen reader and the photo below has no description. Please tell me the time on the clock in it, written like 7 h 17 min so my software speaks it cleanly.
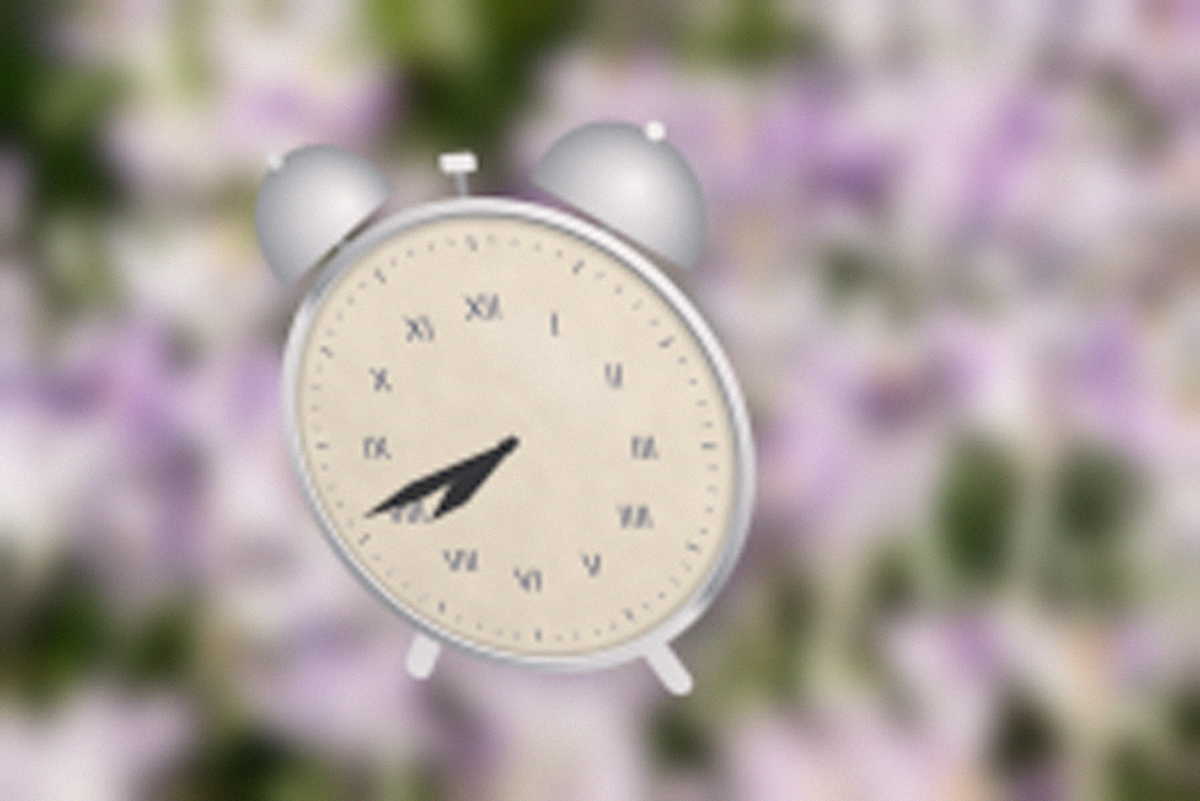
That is 7 h 41 min
